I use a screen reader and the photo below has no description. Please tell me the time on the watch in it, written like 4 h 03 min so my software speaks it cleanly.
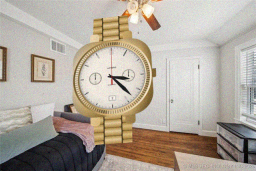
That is 3 h 23 min
